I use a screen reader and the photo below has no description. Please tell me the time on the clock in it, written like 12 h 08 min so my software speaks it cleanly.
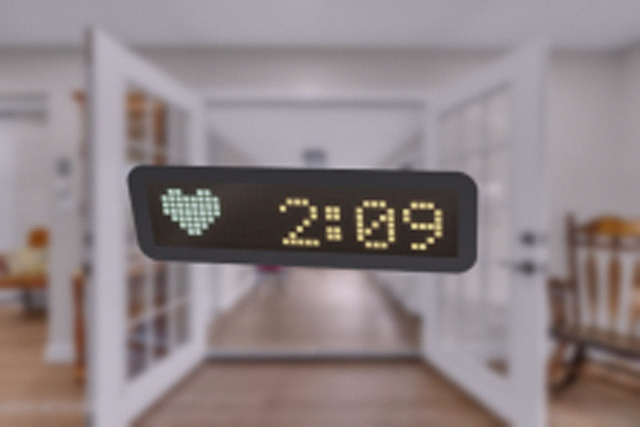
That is 2 h 09 min
